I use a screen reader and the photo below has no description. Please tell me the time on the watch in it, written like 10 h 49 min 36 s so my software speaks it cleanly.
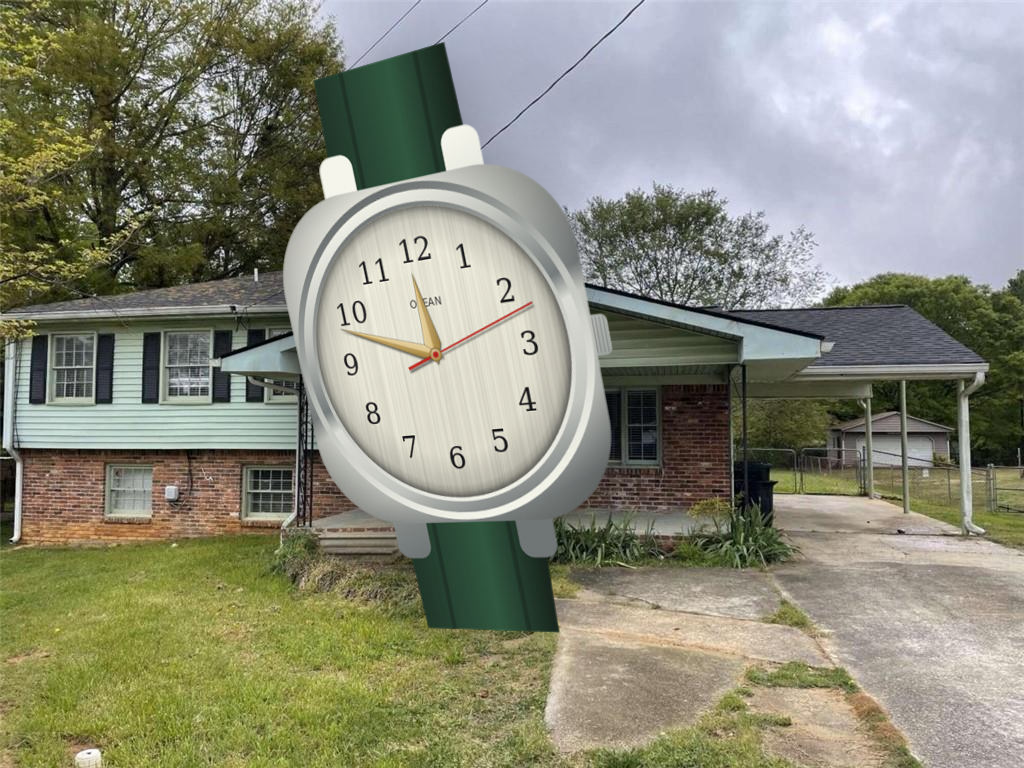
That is 11 h 48 min 12 s
